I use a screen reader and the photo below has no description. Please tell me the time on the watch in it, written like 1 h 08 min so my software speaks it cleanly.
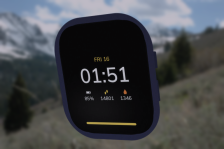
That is 1 h 51 min
